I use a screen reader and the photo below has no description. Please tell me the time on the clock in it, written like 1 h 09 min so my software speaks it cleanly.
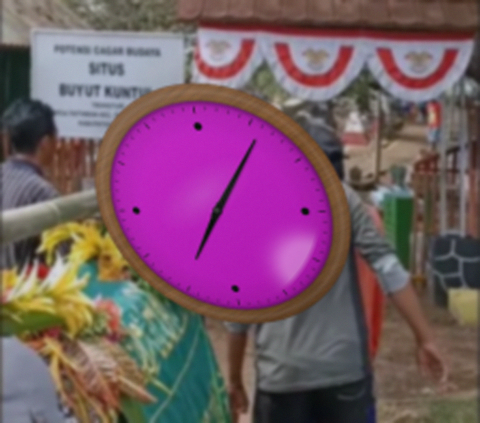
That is 7 h 06 min
